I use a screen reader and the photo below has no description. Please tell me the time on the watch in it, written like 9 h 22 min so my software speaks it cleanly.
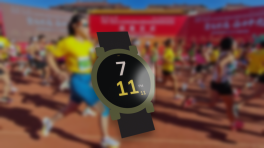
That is 7 h 11 min
